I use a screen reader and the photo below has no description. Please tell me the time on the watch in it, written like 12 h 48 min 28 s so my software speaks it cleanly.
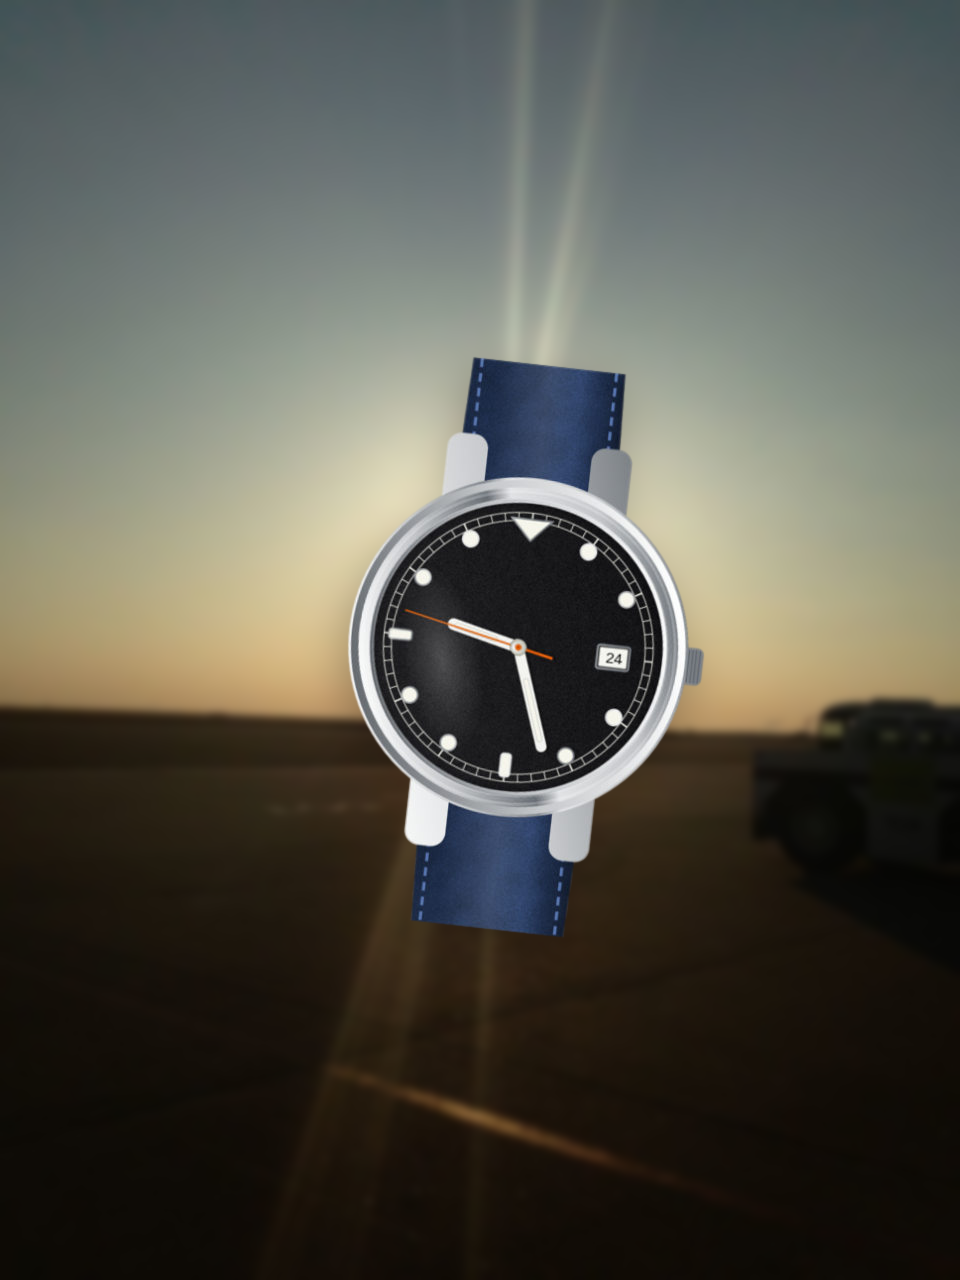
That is 9 h 26 min 47 s
